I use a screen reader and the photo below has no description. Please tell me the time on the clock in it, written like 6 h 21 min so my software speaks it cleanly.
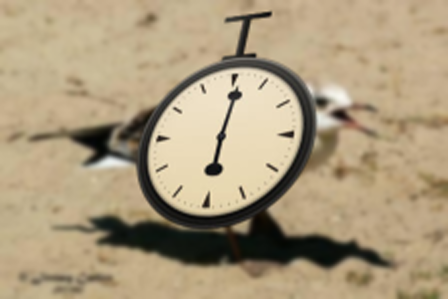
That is 6 h 01 min
